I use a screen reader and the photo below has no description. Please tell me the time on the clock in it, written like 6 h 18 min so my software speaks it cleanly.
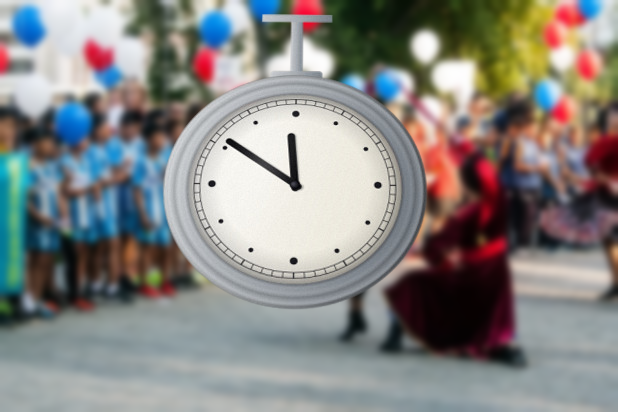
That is 11 h 51 min
